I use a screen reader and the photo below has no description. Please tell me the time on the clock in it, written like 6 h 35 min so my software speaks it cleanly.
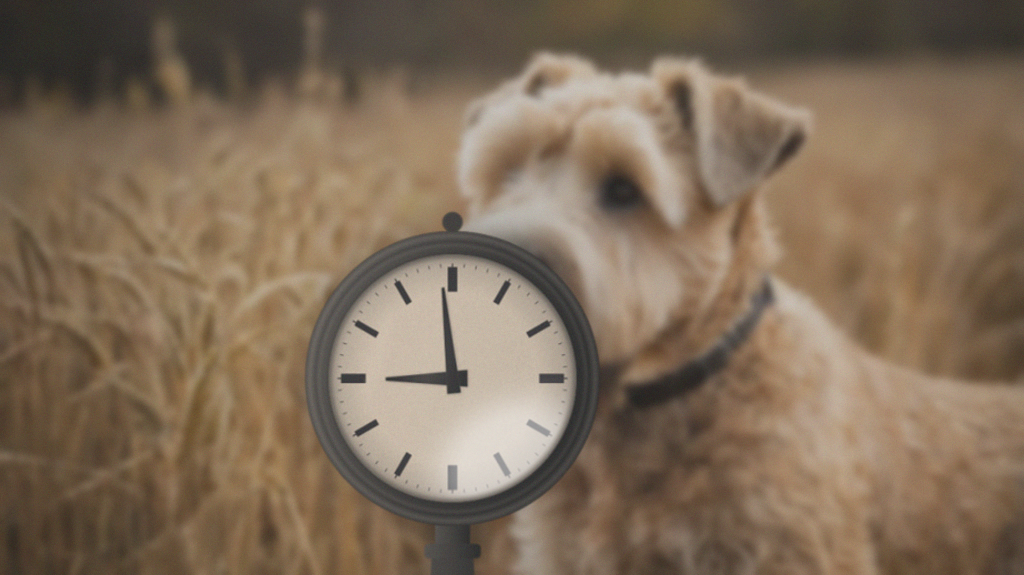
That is 8 h 59 min
